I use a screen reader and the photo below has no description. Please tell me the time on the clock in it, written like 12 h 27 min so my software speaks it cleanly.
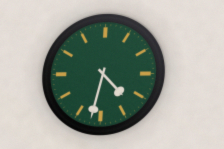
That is 4 h 32 min
